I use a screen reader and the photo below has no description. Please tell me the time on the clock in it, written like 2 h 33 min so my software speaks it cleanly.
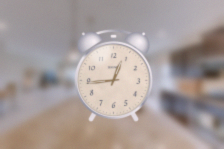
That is 12 h 44 min
